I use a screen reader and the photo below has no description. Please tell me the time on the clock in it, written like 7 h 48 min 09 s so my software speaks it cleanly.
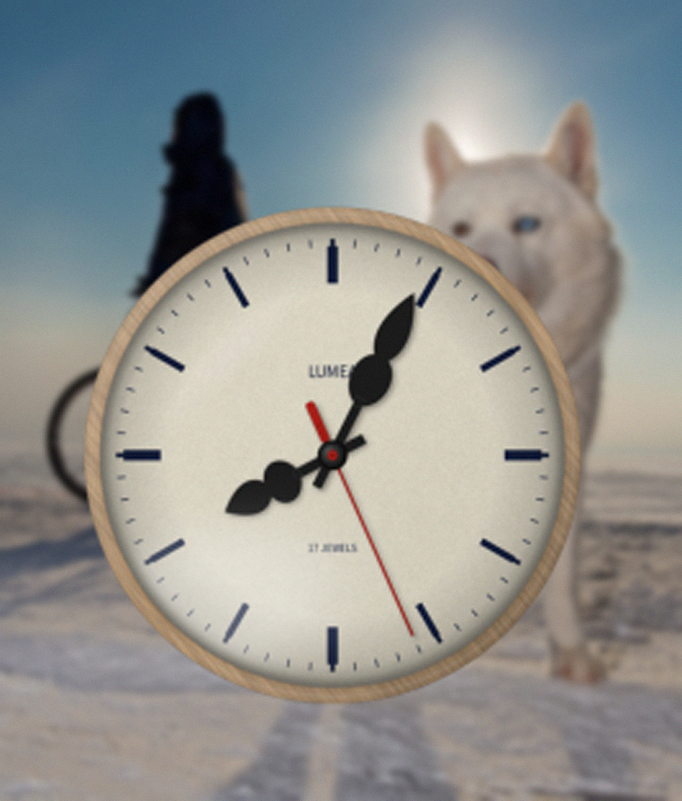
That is 8 h 04 min 26 s
